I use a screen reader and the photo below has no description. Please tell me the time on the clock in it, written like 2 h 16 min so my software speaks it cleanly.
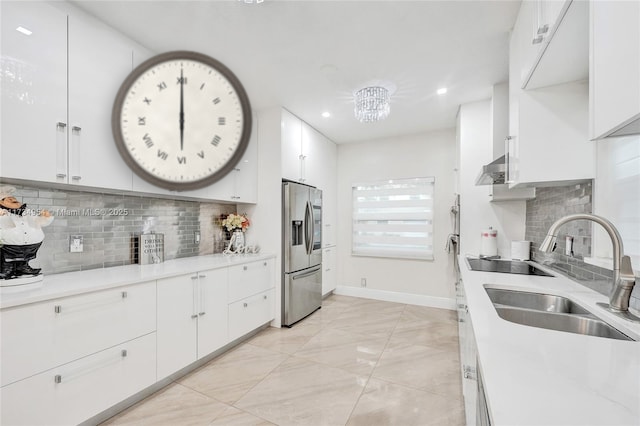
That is 6 h 00 min
